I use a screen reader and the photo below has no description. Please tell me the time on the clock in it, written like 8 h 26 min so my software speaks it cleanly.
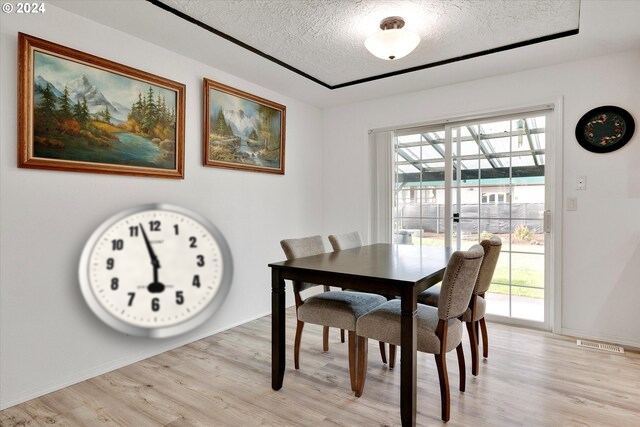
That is 5 h 57 min
